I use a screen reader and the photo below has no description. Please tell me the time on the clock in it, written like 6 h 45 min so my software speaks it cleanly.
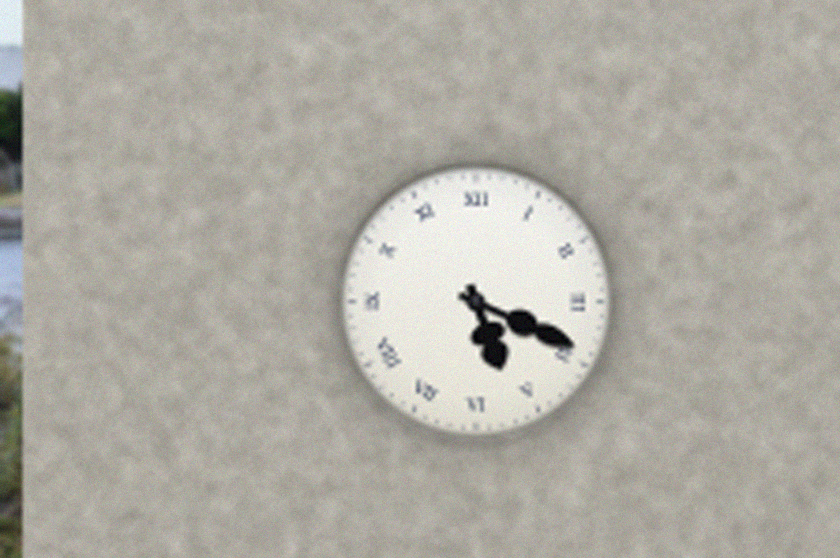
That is 5 h 19 min
